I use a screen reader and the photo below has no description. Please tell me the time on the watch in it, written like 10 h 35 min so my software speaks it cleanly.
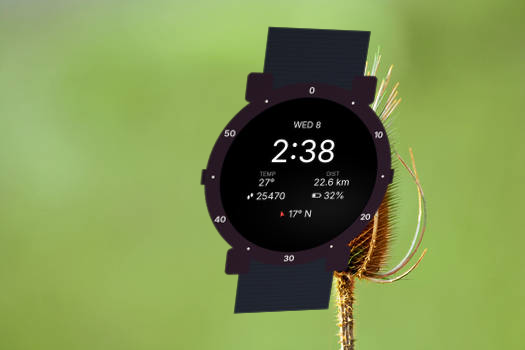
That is 2 h 38 min
